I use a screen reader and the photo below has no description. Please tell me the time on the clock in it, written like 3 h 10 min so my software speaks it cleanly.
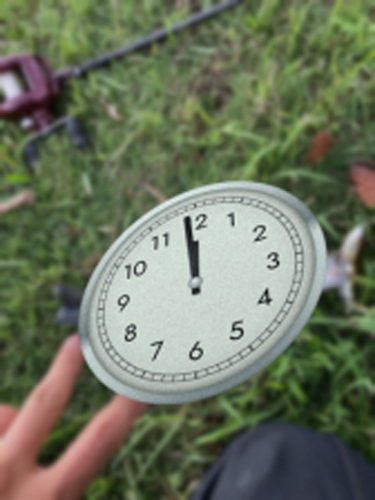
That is 11 h 59 min
